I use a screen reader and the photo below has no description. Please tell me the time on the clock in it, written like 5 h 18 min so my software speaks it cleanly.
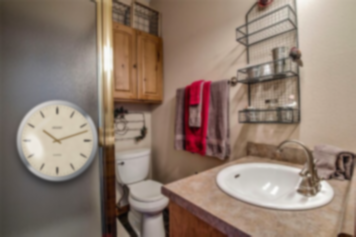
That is 10 h 12 min
